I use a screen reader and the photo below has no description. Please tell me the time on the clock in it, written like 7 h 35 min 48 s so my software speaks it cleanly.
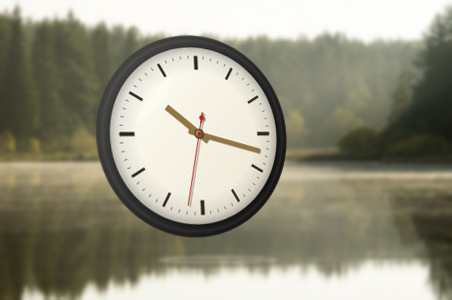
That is 10 h 17 min 32 s
